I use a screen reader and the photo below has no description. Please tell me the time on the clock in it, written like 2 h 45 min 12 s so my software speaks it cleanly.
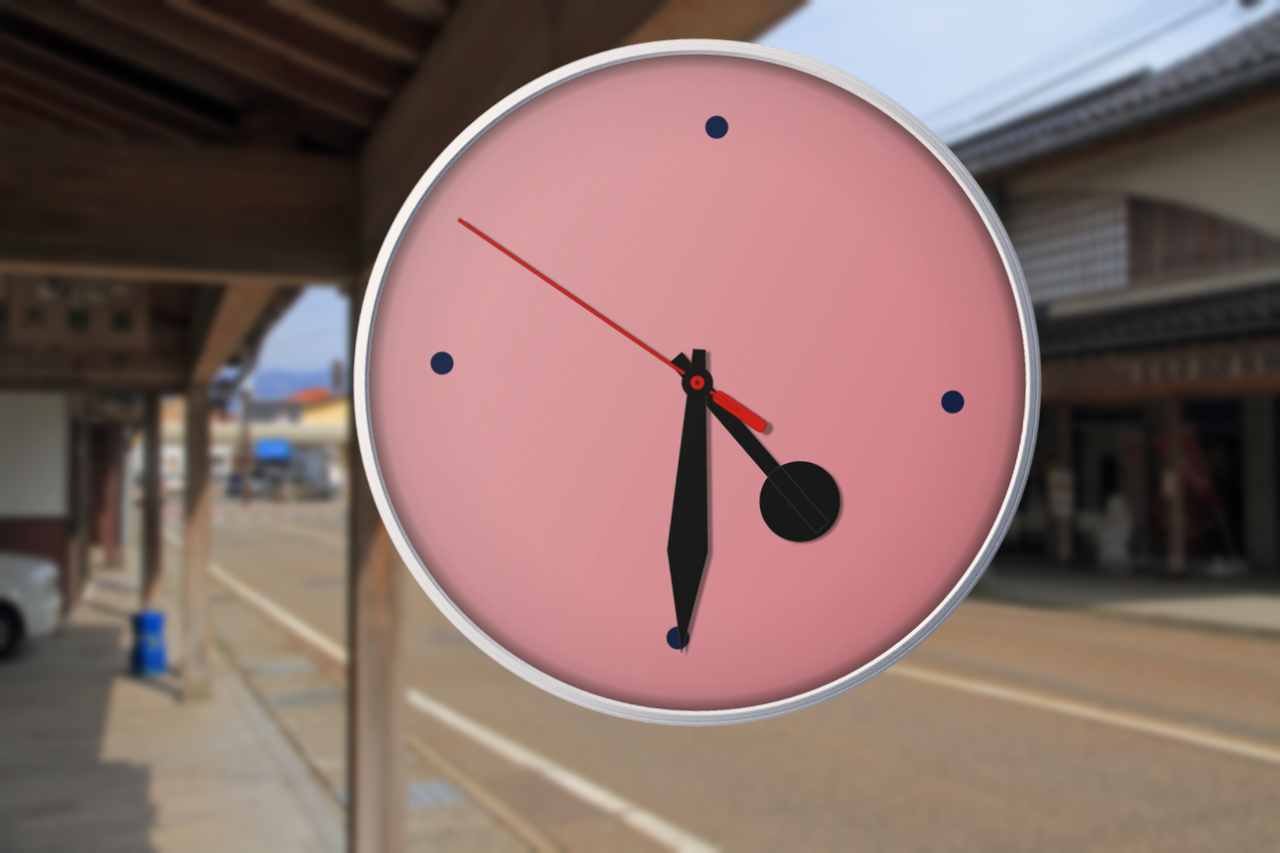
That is 4 h 29 min 50 s
